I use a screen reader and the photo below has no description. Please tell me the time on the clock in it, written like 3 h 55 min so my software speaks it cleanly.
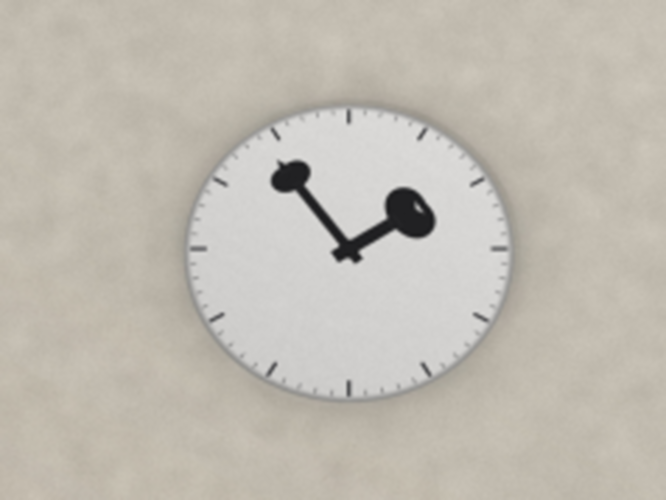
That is 1 h 54 min
